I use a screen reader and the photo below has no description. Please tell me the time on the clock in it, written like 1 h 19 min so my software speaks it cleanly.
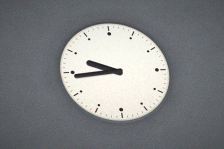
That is 9 h 44 min
